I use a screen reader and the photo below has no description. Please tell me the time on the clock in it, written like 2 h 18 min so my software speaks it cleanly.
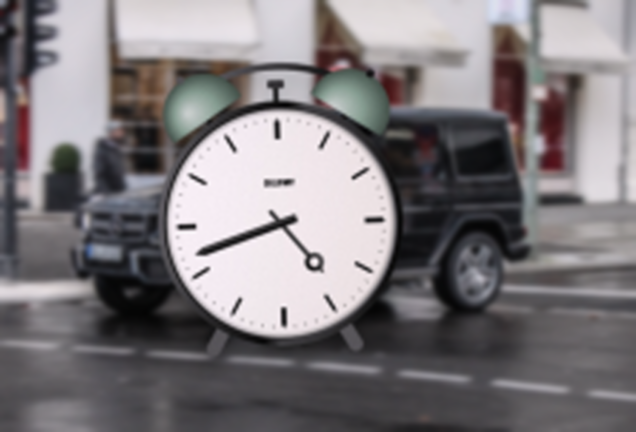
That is 4 h 42 min
